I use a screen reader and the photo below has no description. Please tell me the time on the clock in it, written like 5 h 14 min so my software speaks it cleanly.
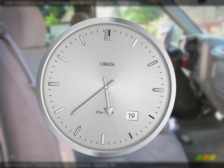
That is 5 h 38 min
